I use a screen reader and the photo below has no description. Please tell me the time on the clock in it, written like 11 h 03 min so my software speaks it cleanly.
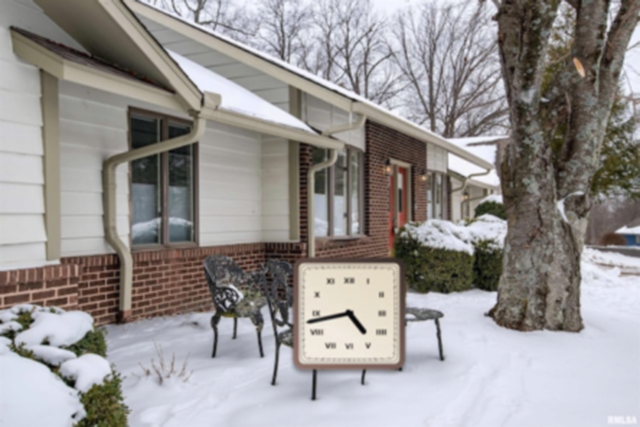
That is 4 h 43 min
